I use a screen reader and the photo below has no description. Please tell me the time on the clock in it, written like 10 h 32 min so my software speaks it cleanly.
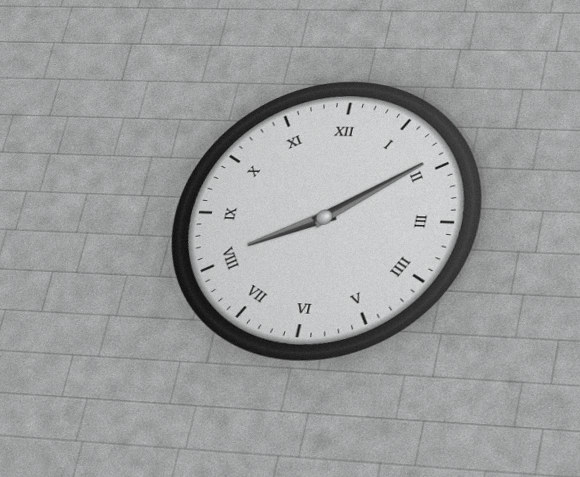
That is 8 h 09 min
